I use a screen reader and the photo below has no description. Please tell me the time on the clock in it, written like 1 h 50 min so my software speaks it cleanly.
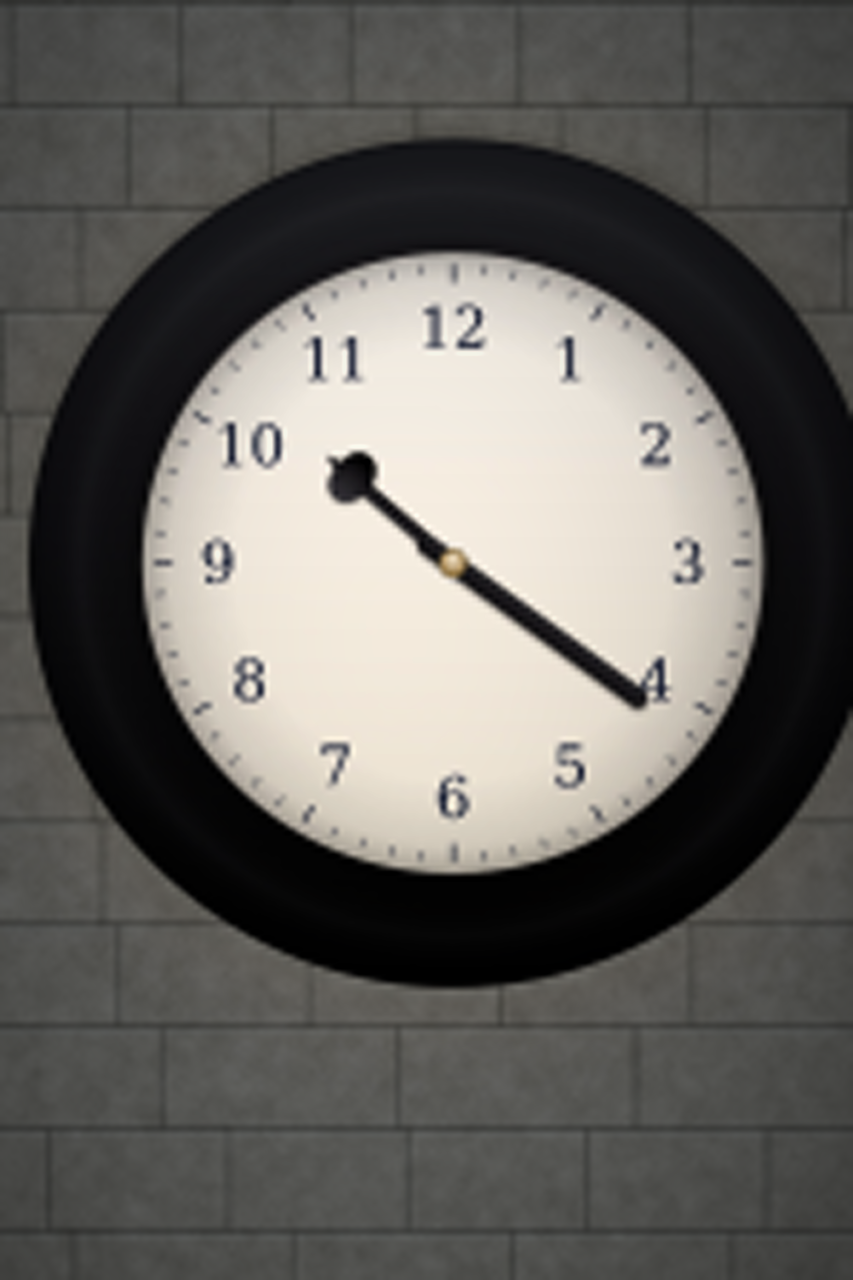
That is 10 h 21 min
